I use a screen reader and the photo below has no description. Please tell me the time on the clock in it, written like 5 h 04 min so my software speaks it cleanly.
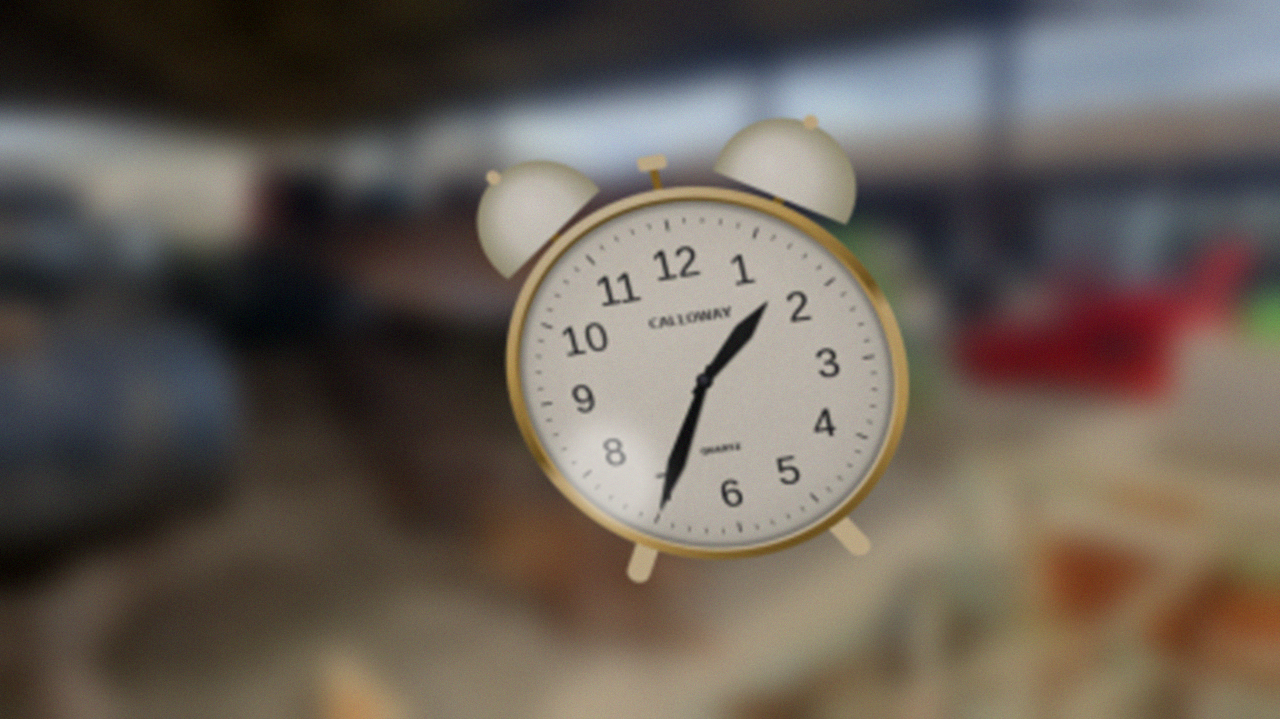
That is 1 h 35 min
